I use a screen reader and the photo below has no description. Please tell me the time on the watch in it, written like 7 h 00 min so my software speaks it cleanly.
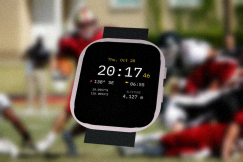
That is 20 h 17 min
